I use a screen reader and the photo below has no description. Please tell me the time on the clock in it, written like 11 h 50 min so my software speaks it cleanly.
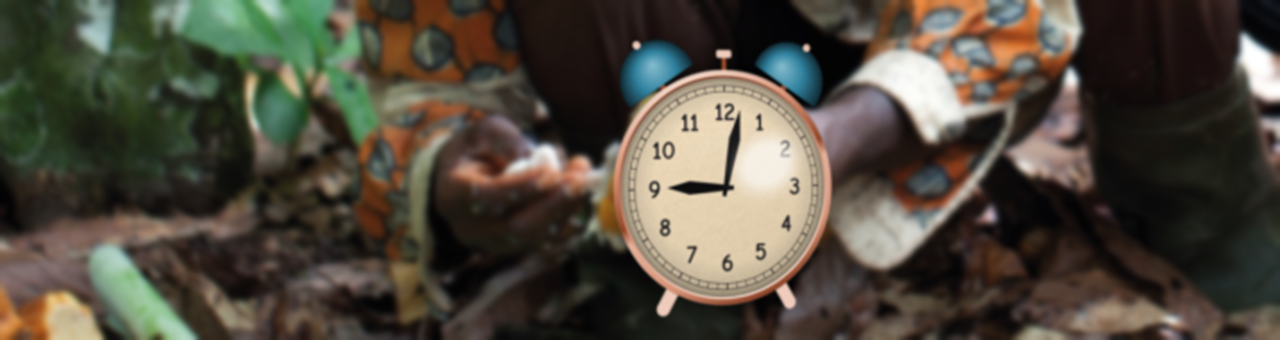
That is 9 h 02 min
